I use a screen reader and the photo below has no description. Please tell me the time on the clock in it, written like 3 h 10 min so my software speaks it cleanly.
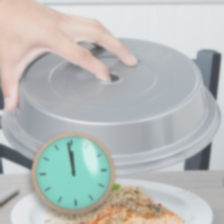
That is 11 h 59 min
